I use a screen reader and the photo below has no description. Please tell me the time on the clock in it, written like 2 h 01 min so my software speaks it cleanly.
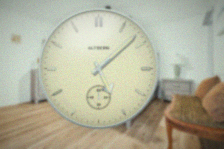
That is 5 h 08 min
